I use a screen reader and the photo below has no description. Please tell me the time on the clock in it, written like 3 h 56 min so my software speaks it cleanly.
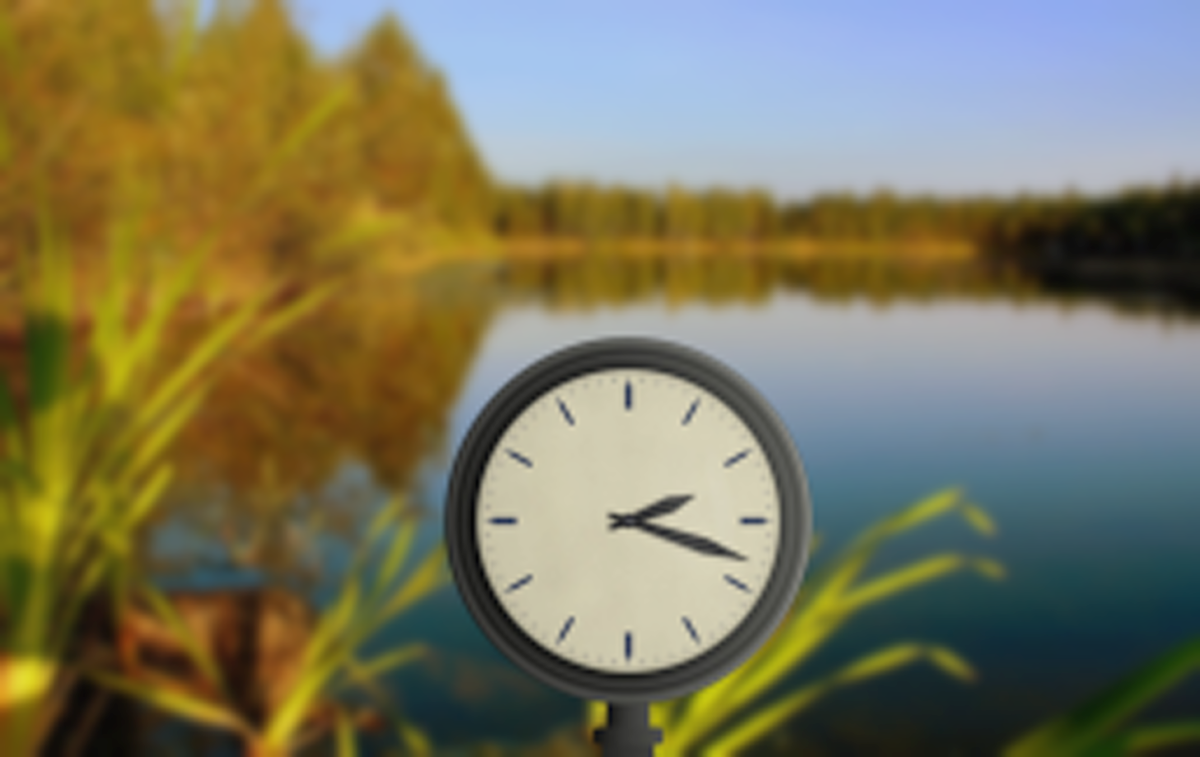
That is 2 h 18 min
